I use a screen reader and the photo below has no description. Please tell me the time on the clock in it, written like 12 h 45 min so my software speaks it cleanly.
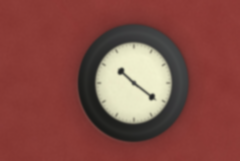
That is 10 h 21 min
